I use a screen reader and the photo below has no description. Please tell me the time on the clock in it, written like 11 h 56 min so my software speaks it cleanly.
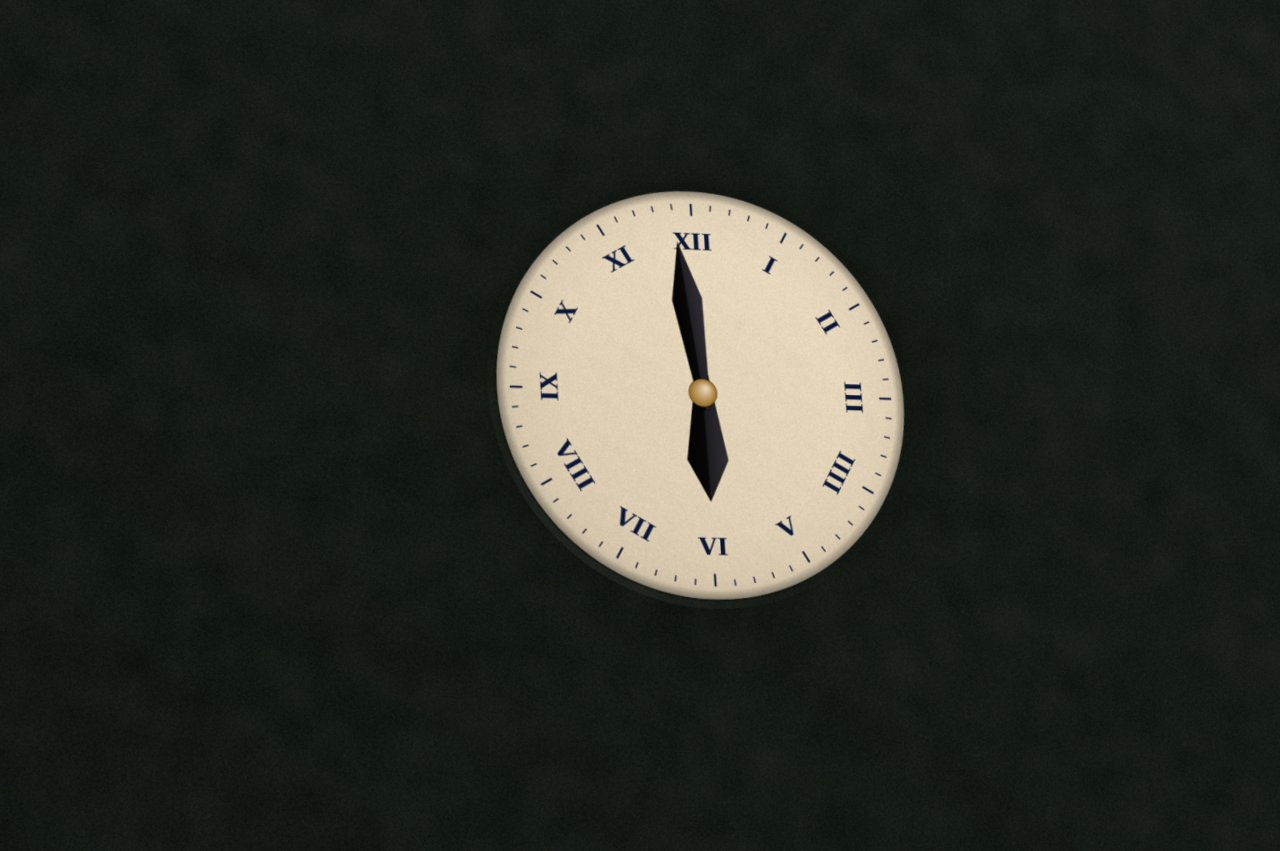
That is 5 h 59 min
